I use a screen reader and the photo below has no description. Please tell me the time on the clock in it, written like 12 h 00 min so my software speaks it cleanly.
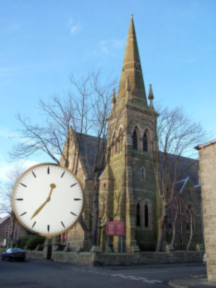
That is 12 h 37 min
